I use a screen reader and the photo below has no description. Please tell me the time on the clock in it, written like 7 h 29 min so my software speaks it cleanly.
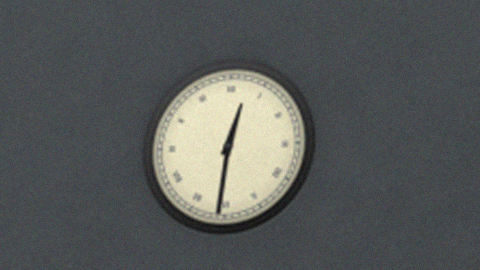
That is 12 h 31 min
